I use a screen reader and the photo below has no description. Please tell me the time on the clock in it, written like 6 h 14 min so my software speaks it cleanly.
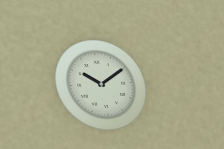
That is 10 h 10 min
